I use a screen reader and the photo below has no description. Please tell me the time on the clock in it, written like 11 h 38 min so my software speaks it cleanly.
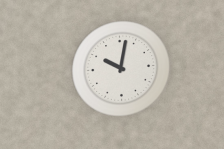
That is 10 h 02 min
